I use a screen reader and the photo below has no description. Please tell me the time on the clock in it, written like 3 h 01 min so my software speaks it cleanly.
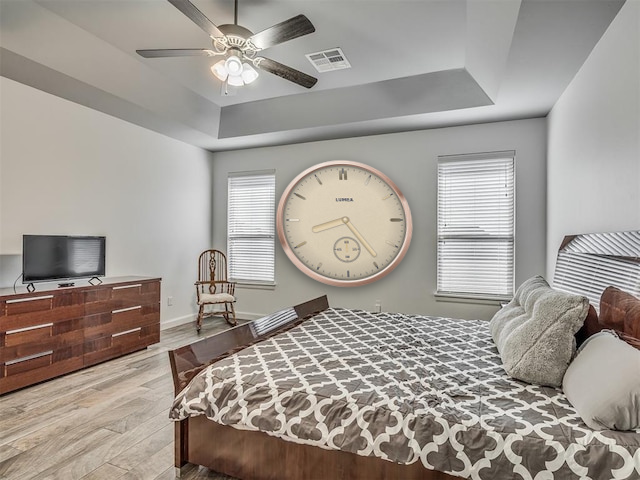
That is 8 h 24 min
